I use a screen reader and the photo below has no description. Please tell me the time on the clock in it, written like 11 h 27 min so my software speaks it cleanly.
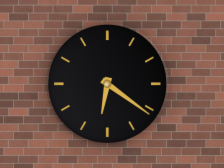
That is 6 h 21 min
